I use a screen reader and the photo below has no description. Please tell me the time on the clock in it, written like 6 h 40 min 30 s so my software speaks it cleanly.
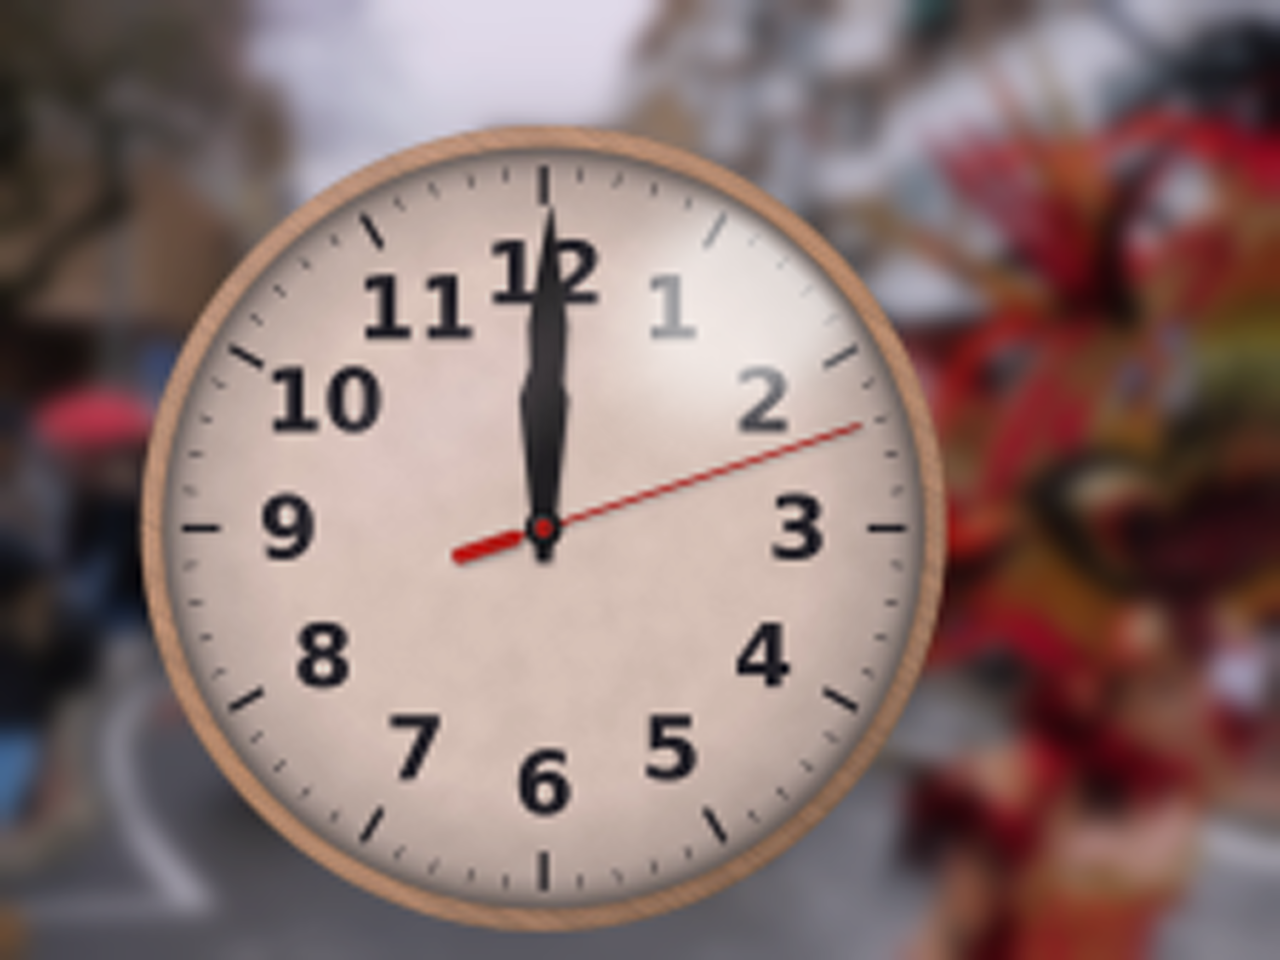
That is 12 h 00 min 12 s
